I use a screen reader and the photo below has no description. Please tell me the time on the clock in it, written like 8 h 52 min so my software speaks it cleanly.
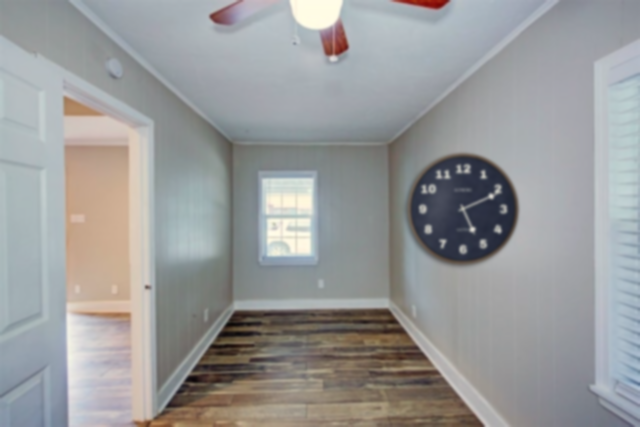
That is 5 h 11 min
